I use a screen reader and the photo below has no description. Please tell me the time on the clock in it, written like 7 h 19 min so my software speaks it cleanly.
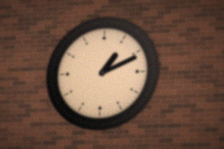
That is 1 h 11 min
